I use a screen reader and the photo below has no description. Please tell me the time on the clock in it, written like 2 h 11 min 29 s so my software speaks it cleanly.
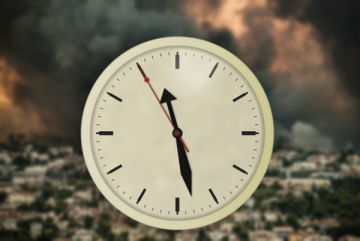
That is 11 h 27 min 55 s
